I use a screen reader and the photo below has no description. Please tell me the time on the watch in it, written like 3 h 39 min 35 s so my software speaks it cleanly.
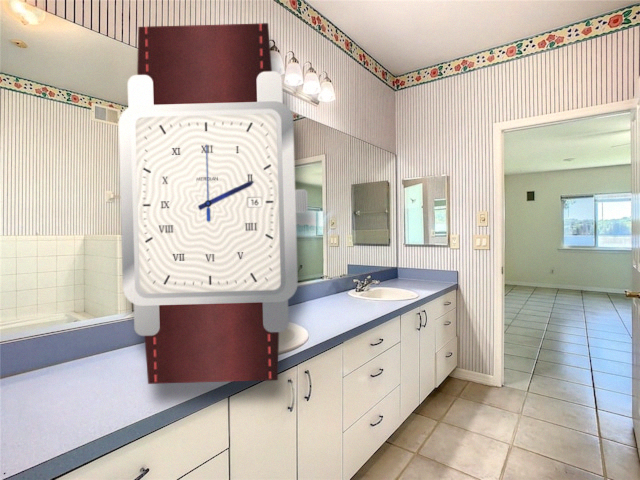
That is 2 h 11 min 00 s
